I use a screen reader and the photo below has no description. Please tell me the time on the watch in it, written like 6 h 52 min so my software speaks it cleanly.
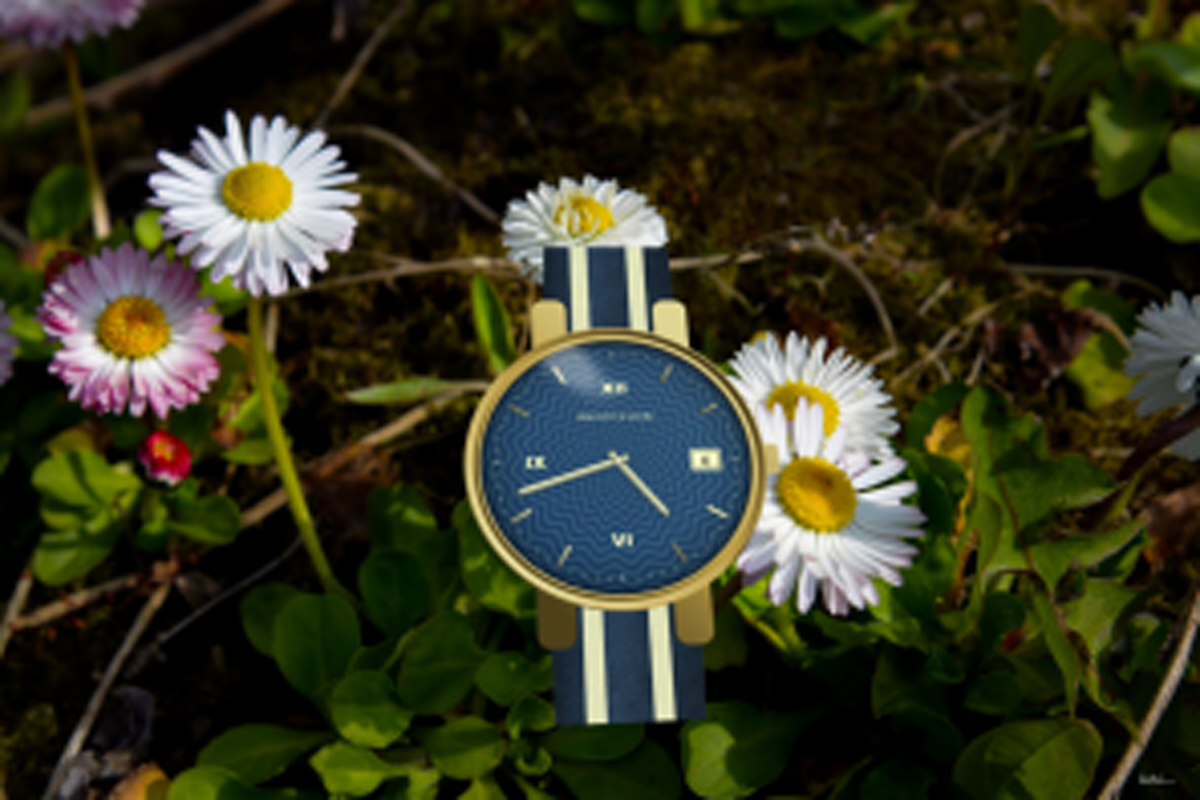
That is 4 h 42 min
